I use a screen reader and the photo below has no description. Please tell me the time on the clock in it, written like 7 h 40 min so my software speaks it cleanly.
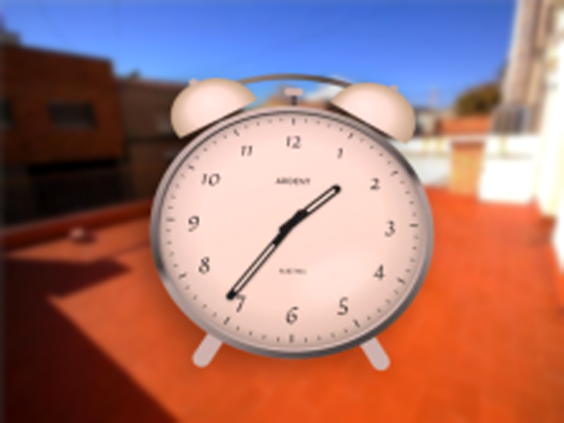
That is 1 h 36 min
